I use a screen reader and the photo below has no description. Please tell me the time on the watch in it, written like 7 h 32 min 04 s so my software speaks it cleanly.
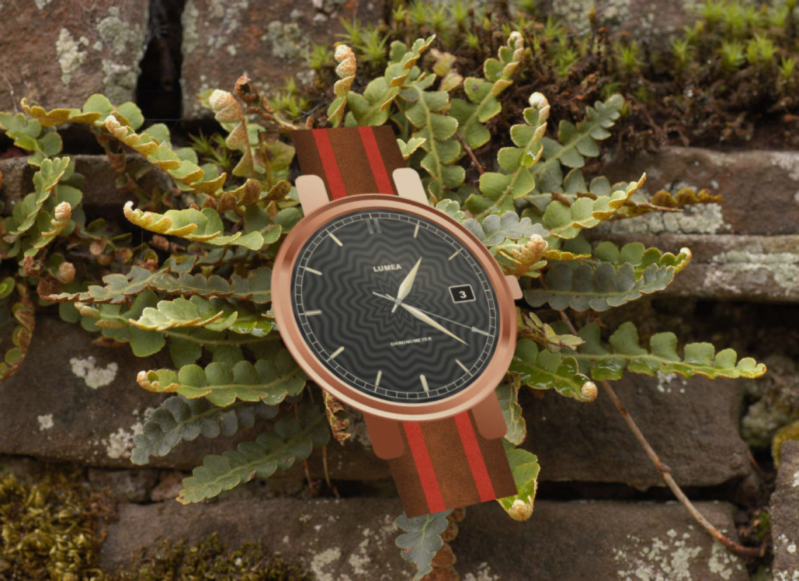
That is 1 h 22 min 20 s
